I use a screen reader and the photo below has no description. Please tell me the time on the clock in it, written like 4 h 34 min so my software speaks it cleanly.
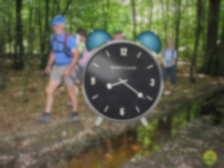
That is 8 h 21 min
